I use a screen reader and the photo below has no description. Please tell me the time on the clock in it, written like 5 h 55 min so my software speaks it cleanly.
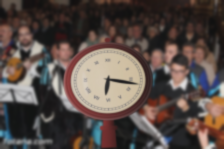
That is 6 h 17 min
